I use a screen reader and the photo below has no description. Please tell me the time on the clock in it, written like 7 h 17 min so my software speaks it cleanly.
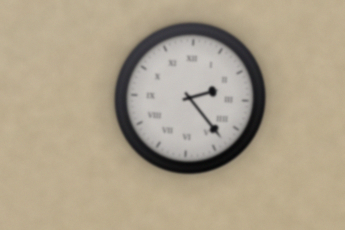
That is 2 h 23 min
